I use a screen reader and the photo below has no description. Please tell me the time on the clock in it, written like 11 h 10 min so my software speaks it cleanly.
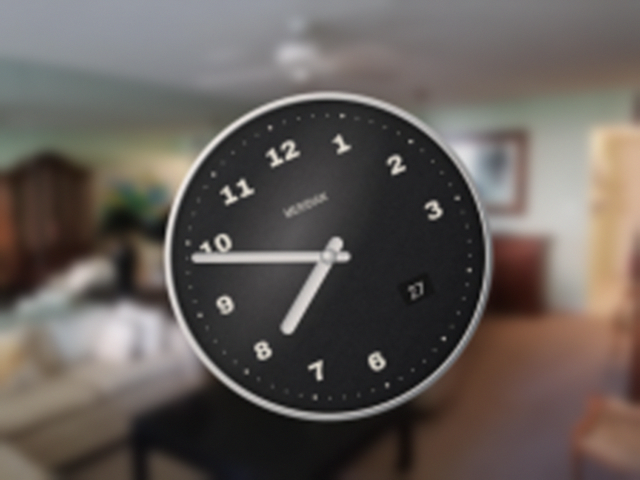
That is 7 h 49 min
